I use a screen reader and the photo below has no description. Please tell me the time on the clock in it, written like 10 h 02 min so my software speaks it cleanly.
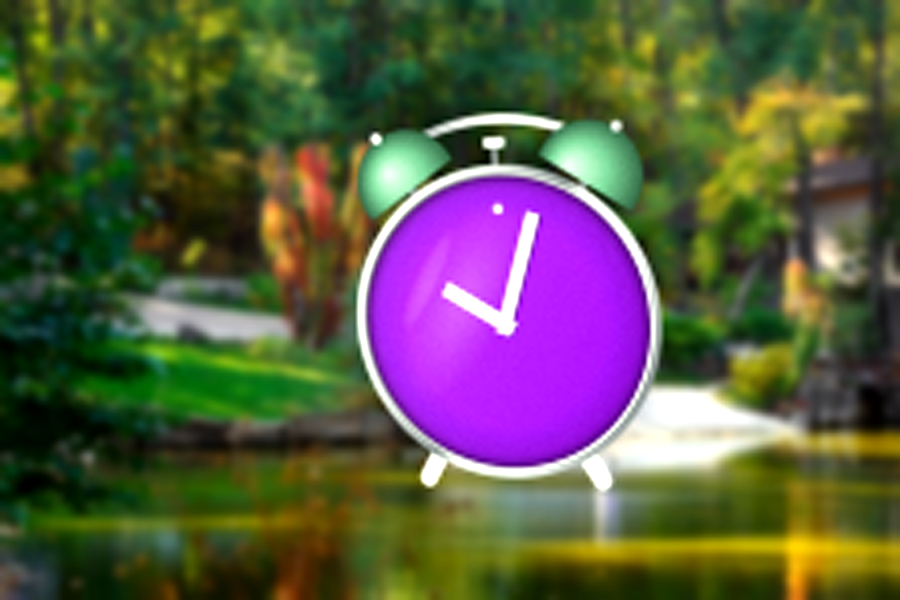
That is 10 h 03 min
